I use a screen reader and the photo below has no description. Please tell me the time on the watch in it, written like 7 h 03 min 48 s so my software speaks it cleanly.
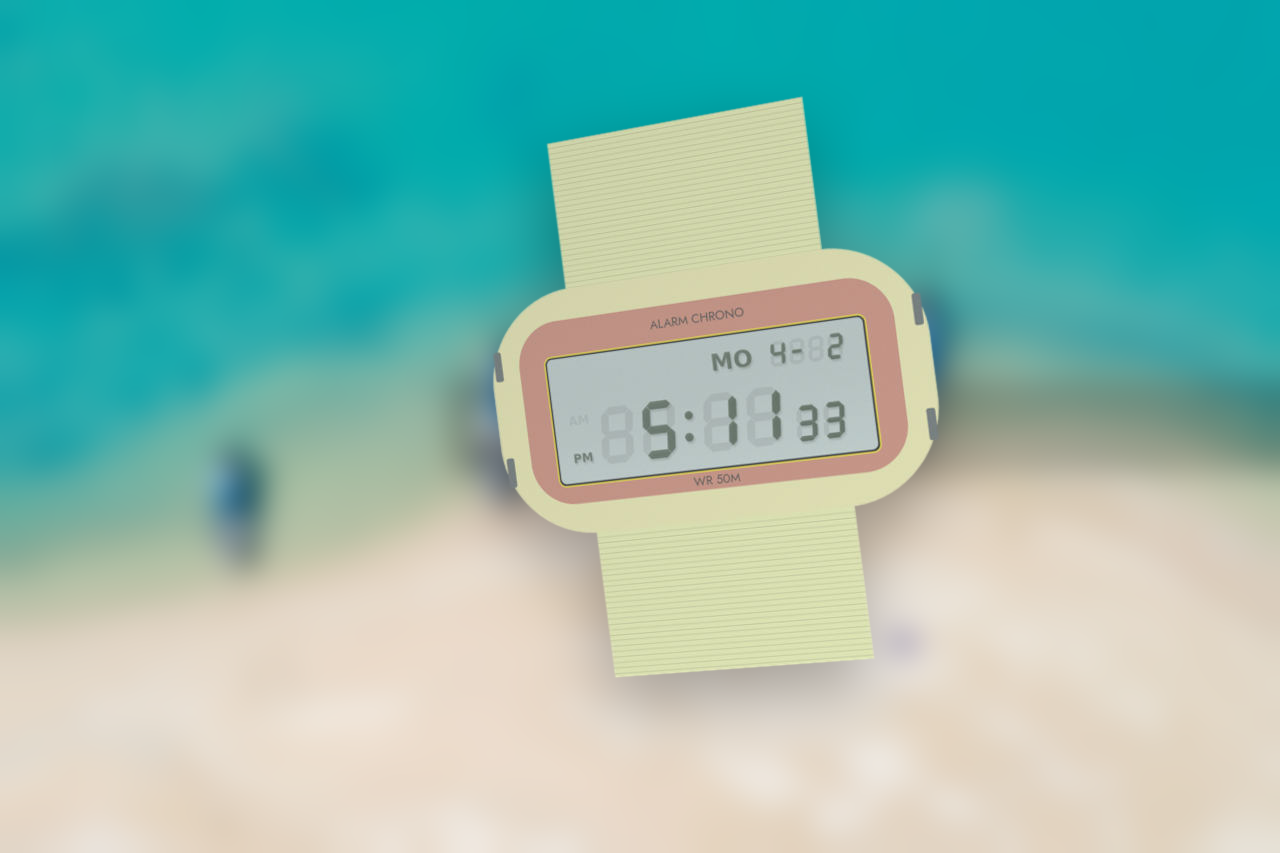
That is 5 h 11 min 33 s
